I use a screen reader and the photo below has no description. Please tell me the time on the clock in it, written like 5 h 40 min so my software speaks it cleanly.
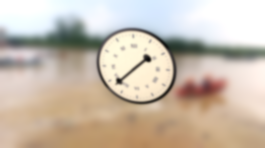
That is 1 h 38 min
